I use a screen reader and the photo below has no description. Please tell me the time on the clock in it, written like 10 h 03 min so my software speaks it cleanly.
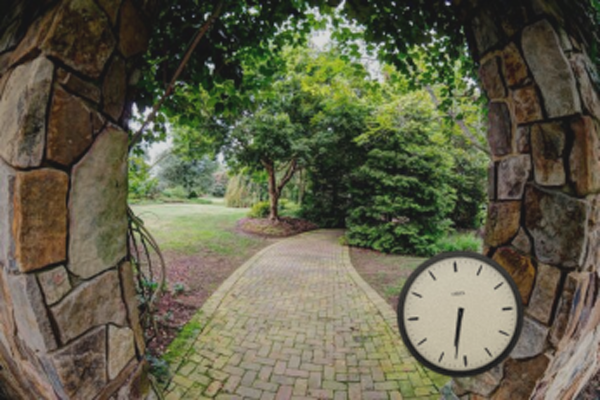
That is 6 h 32 min
